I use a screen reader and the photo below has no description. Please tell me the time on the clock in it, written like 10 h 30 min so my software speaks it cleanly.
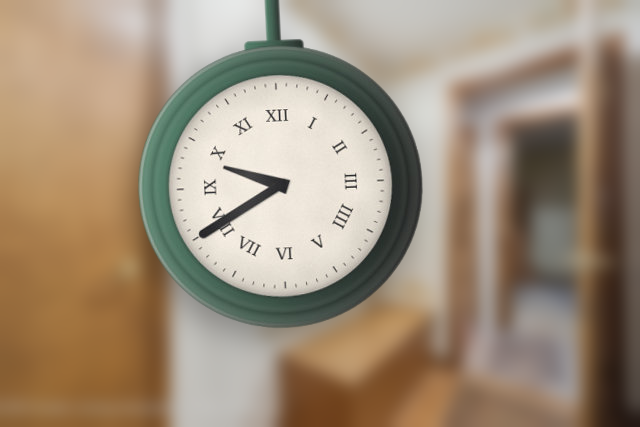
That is 9 h 40 min
